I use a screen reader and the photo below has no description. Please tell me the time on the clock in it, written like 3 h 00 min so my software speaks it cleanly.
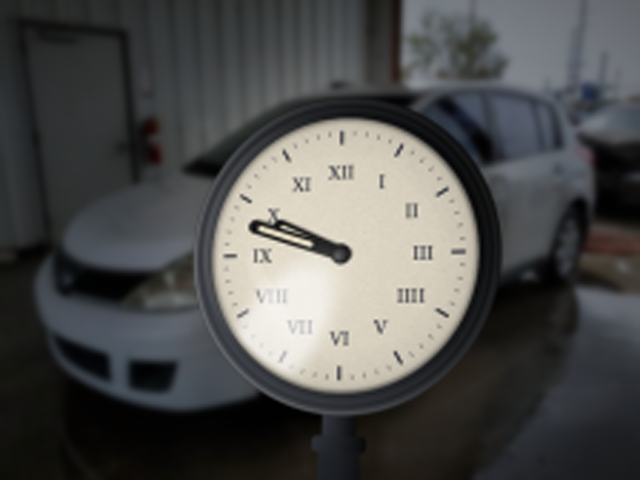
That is 9 h 48 min
